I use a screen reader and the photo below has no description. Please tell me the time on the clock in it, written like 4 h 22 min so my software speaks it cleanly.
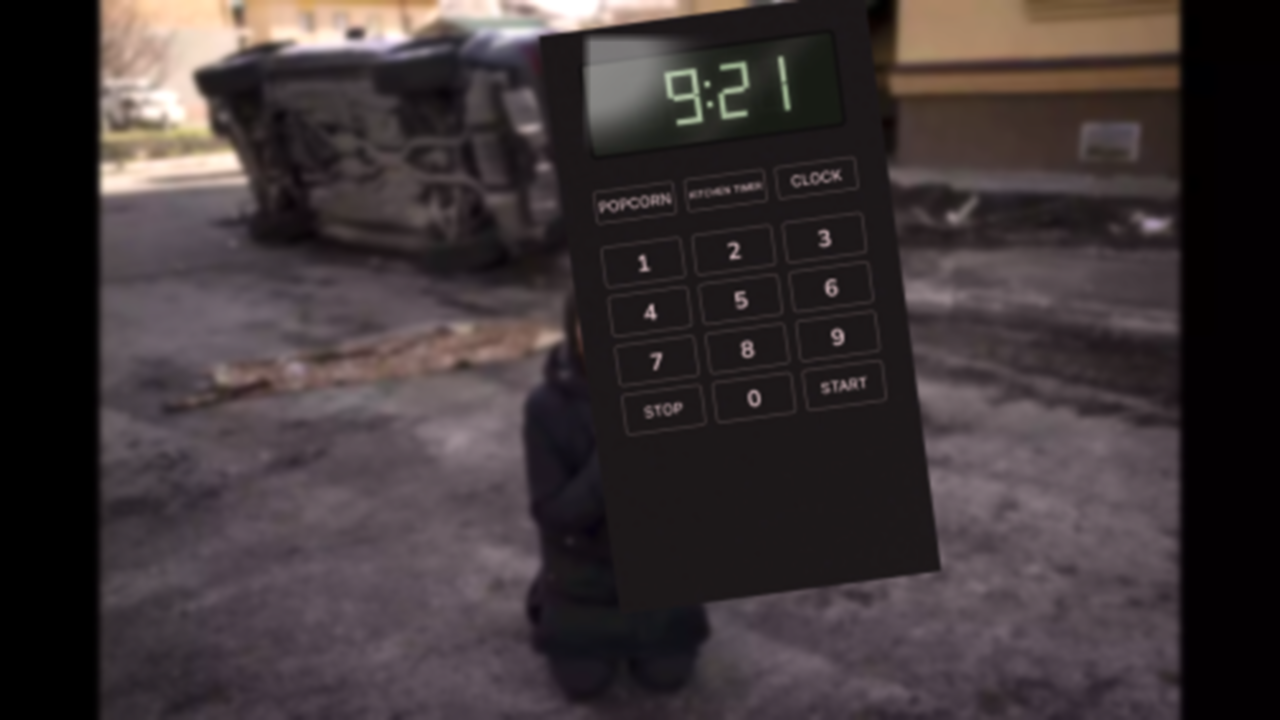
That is 9 h 21 min
